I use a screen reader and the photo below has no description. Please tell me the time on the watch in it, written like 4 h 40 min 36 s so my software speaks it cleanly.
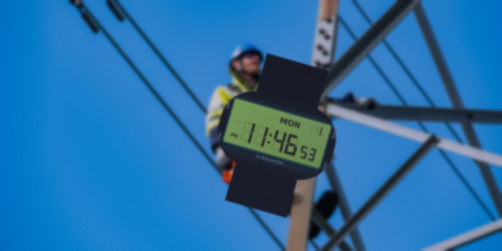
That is 11 h 46 min 53 s
